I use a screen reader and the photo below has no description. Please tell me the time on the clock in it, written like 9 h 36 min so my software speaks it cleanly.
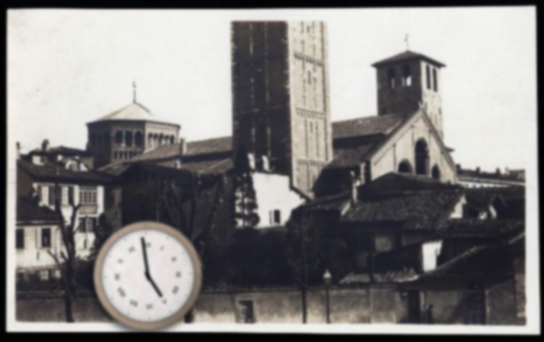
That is 4 h 59 min
